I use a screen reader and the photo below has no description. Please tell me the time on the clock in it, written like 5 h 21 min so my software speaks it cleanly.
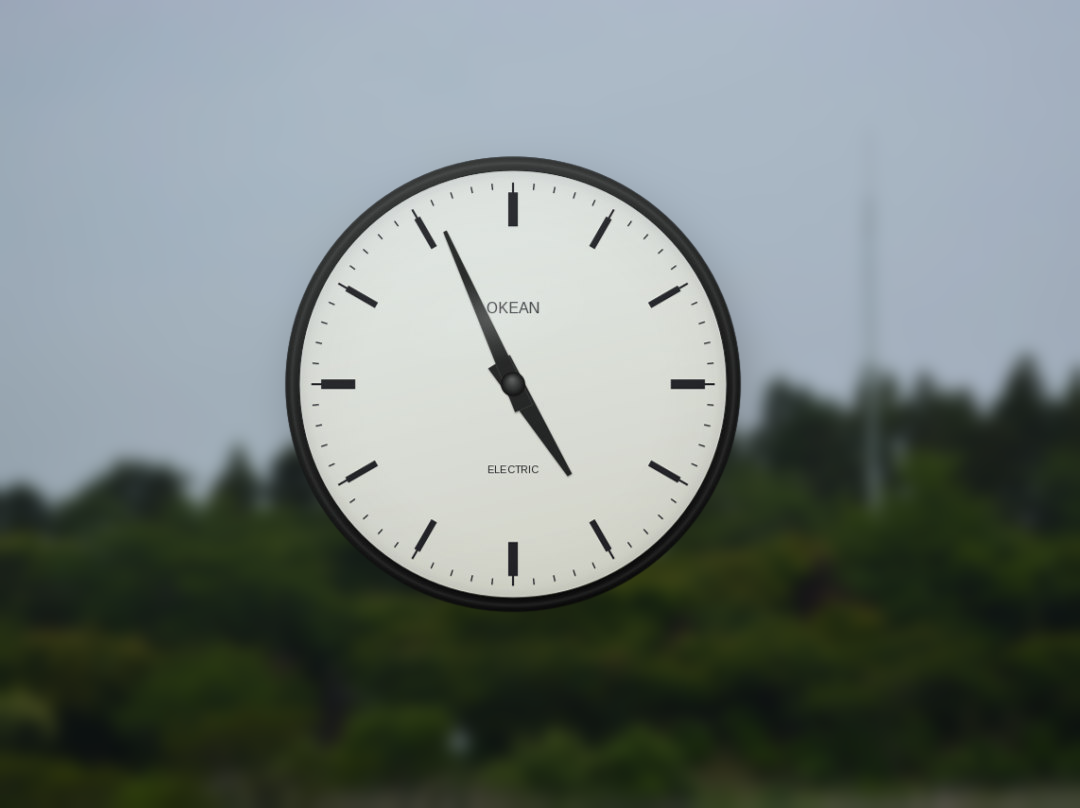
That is 4 h 56 min
